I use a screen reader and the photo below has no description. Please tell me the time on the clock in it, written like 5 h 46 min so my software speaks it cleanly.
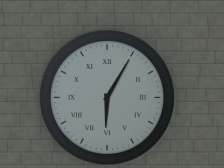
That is 6 h 05 min
